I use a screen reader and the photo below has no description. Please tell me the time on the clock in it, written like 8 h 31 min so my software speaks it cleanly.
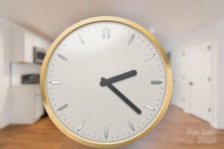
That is 2 h 22 min
